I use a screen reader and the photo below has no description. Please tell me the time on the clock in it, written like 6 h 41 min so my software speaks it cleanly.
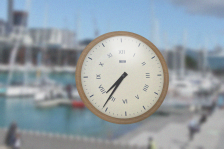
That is 7 h 36 min
